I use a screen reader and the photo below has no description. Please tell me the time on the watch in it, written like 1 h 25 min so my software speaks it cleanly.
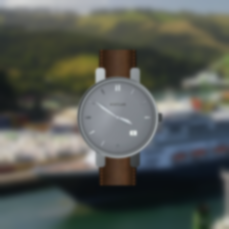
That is 3 h 51 min
